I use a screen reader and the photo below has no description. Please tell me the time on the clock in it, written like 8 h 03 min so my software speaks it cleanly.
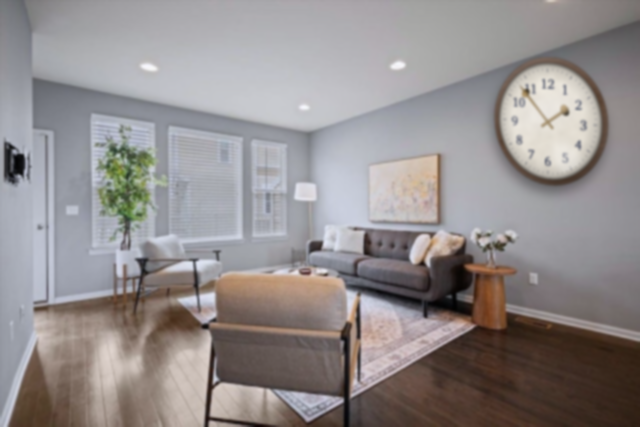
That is 1 h 53 min
